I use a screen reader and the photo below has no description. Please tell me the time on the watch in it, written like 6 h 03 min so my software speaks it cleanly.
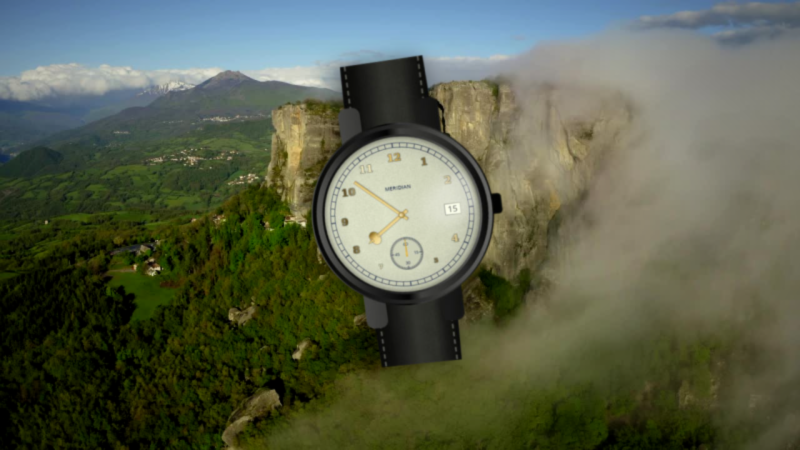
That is 7 h 52 min
